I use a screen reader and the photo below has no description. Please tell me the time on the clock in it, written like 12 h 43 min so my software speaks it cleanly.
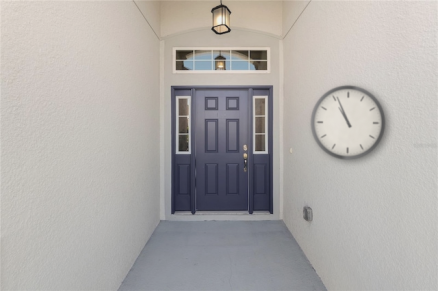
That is 10 h 56 min
